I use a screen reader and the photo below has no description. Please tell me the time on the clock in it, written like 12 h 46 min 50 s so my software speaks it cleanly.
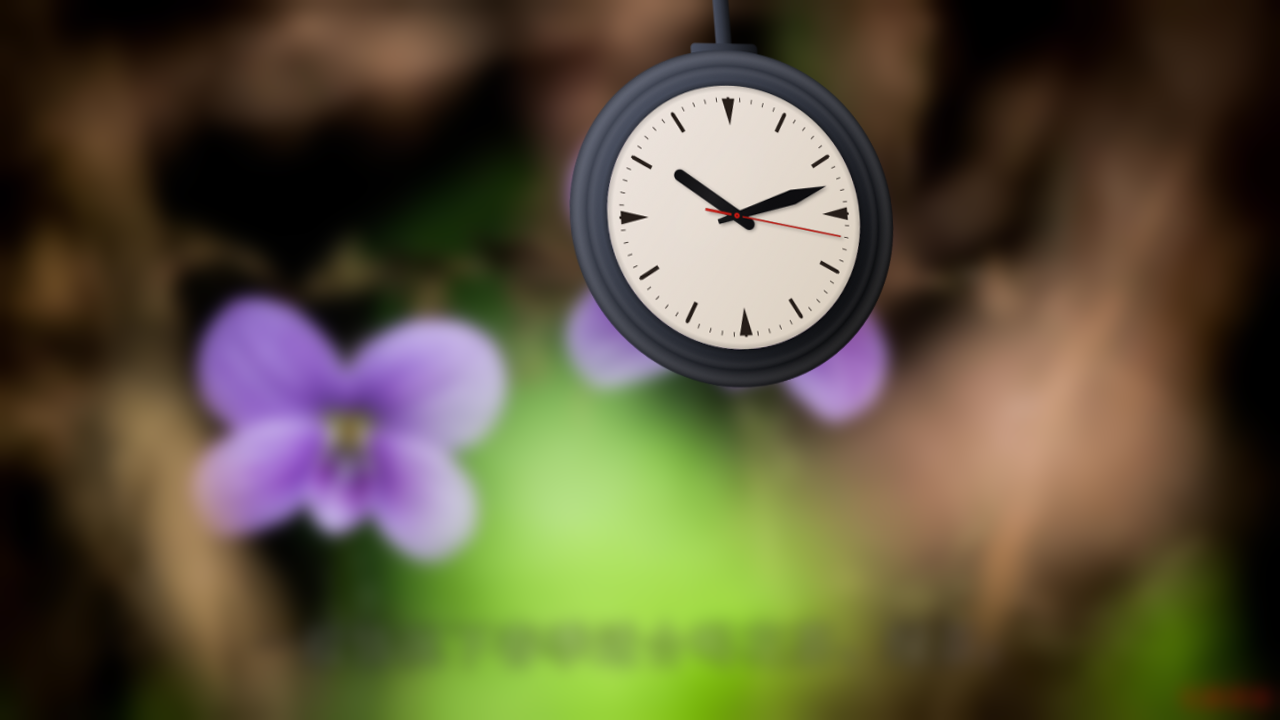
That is 10 h 12 min 17 s
